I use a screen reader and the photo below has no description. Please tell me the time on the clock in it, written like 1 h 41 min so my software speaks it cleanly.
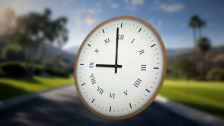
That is 8 h 59 min
